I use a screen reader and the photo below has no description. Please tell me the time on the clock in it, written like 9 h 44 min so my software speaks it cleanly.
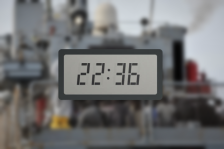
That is 22 h 36 min
